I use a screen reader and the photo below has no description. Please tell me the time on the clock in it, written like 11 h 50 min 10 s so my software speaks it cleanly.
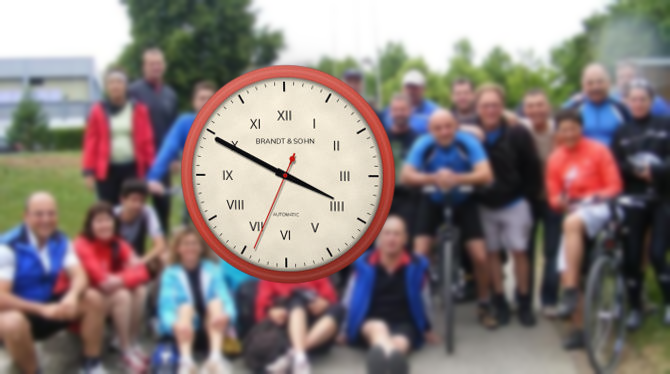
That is 3 h 49 min 34 s
